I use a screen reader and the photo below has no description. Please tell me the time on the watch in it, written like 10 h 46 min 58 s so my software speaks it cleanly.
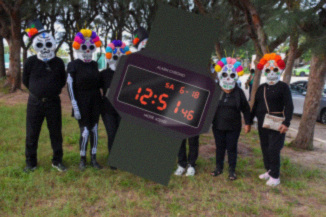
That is 12 h 51 min 46 s
